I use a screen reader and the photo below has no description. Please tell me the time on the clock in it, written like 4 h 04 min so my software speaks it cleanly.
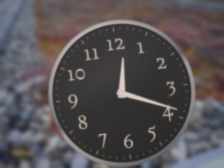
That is 12 h 19 min
